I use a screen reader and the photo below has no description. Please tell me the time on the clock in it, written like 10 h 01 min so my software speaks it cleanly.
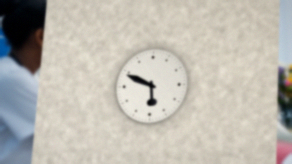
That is 5 h 49 min
